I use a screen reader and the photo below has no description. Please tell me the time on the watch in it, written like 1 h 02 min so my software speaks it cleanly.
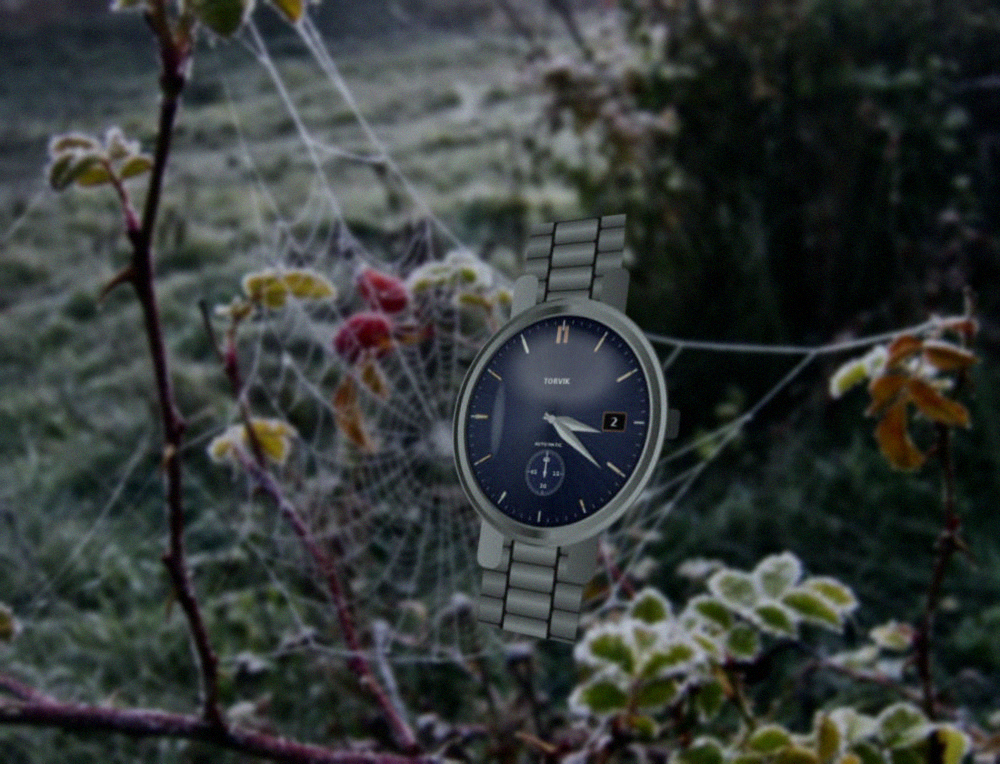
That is 3 h 21 min
